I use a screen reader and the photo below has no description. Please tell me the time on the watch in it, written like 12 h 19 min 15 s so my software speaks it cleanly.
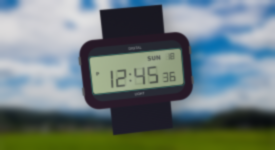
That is 12 h 45 min 36 s
